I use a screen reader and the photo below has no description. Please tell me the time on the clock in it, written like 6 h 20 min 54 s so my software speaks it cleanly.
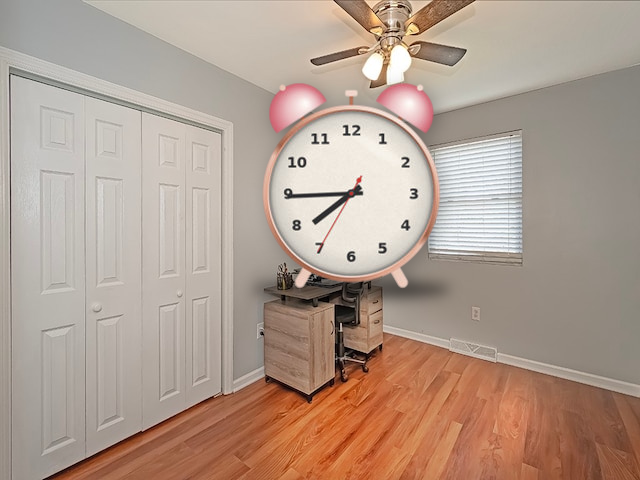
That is 7 h 44 min 35 s
